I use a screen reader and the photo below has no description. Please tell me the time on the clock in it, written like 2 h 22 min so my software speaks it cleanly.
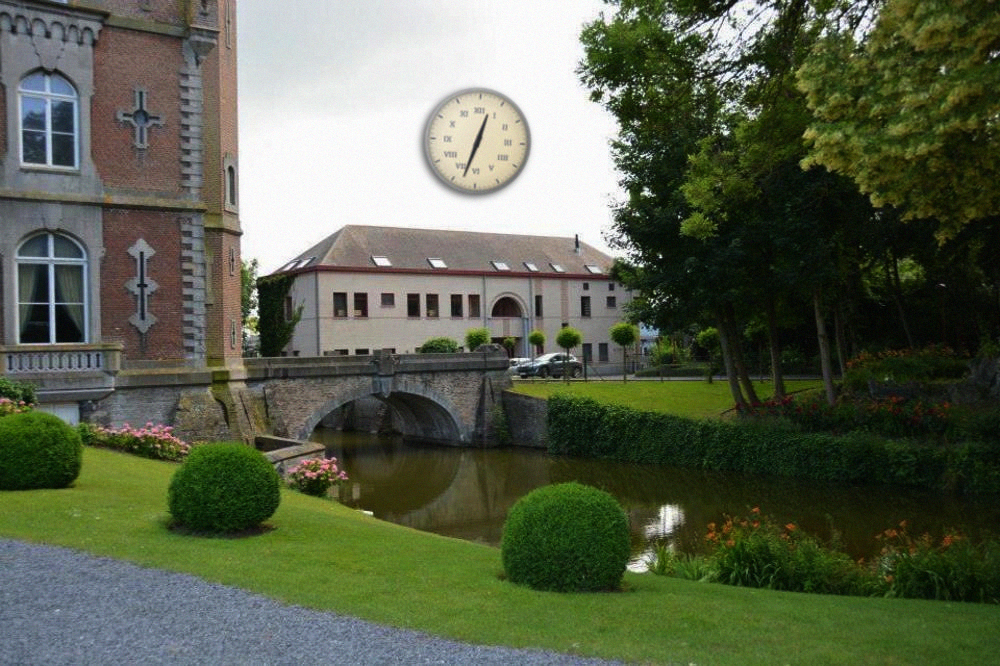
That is 12 h 33 min
